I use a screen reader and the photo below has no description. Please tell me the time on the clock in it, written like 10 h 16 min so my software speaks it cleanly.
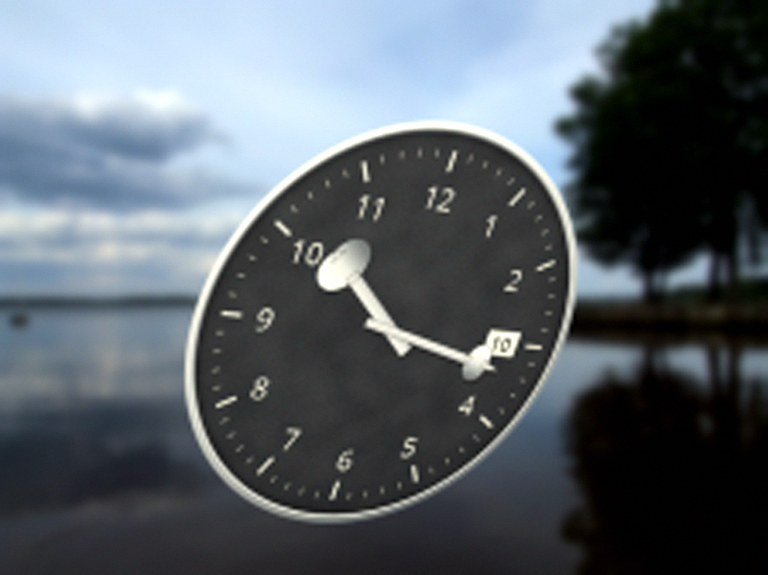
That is 10 h 17 min
